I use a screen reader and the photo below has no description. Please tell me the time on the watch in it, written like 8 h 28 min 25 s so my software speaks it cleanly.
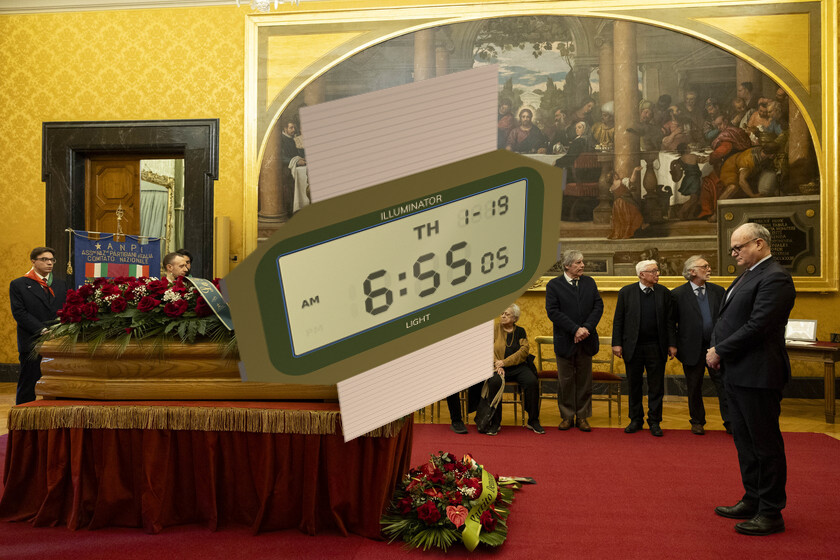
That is 6 h 55 min 05 s
